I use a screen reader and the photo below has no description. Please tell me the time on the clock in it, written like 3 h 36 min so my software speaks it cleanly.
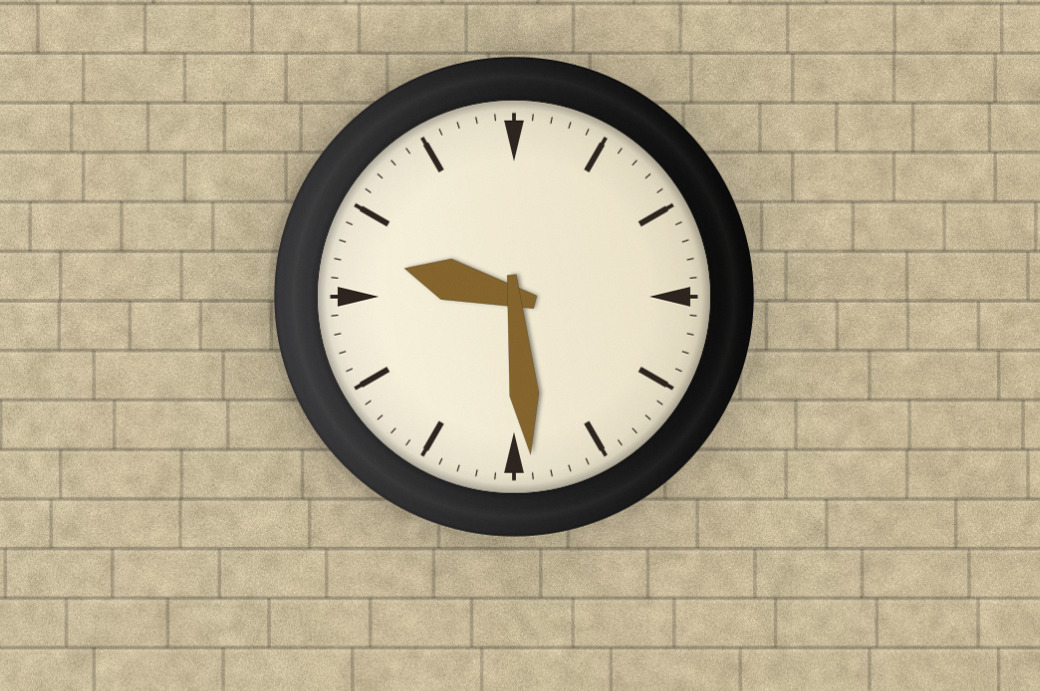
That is 9 h 29 min
